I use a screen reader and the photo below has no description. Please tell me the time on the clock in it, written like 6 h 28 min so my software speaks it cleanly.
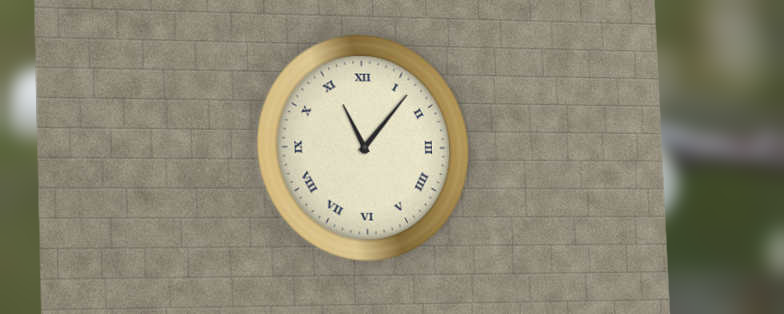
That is 11 h 07 min
